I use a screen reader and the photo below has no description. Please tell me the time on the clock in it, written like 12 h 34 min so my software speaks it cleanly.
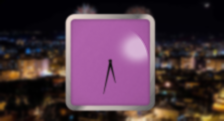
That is 5 h 32 min
